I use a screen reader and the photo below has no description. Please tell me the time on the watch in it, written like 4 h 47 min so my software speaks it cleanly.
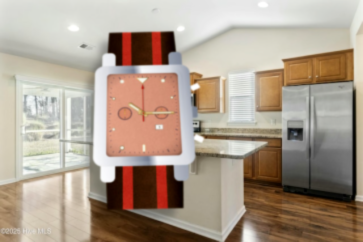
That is 10 h 15 min
